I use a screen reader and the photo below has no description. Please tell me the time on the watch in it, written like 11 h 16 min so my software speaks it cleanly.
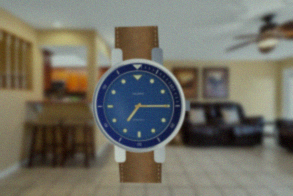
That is 7 h 15 min
